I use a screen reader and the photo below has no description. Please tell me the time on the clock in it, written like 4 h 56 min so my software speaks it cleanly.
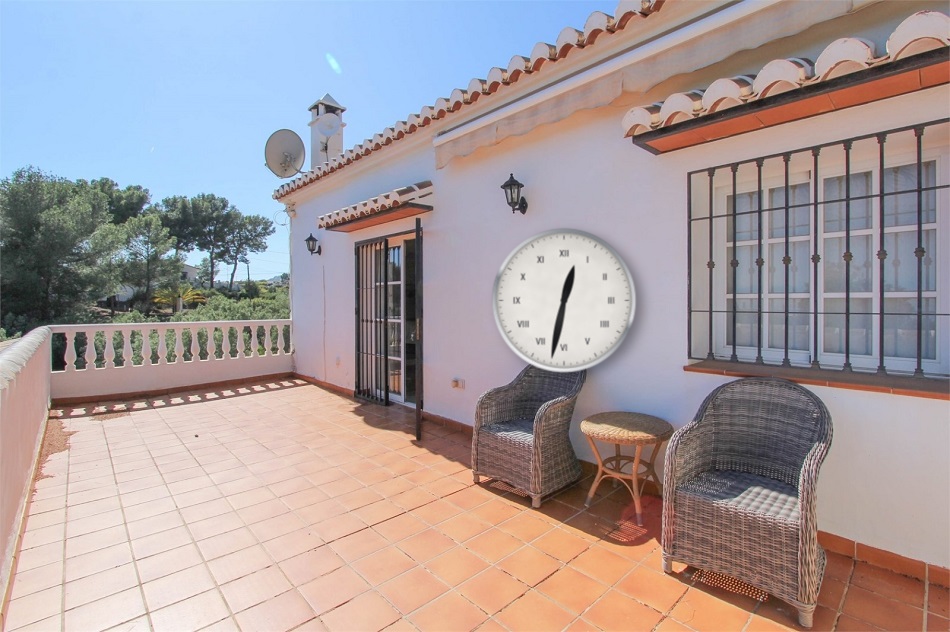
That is 12 h 32 min
